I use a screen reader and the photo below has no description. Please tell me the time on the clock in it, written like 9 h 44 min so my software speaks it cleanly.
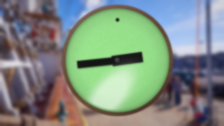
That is 2 h 44 min
